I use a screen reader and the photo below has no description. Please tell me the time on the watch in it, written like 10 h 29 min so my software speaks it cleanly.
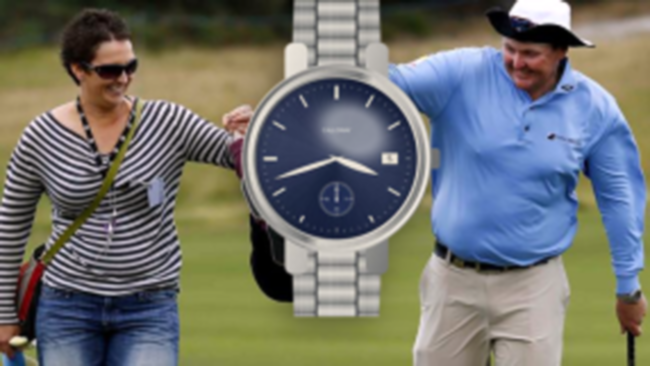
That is 3 h 42 min
